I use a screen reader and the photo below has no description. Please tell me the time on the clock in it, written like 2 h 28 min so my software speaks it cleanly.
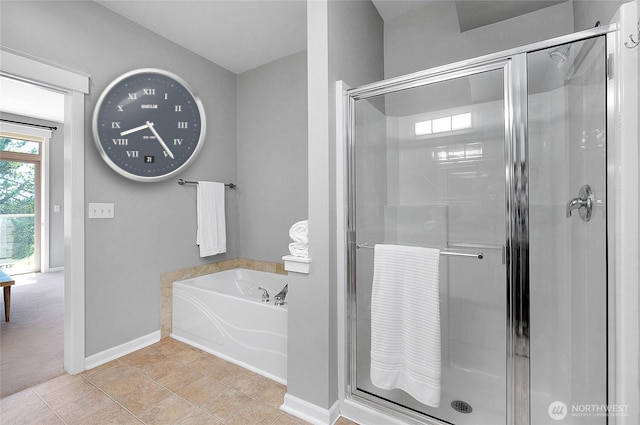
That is 8 h 24 min
